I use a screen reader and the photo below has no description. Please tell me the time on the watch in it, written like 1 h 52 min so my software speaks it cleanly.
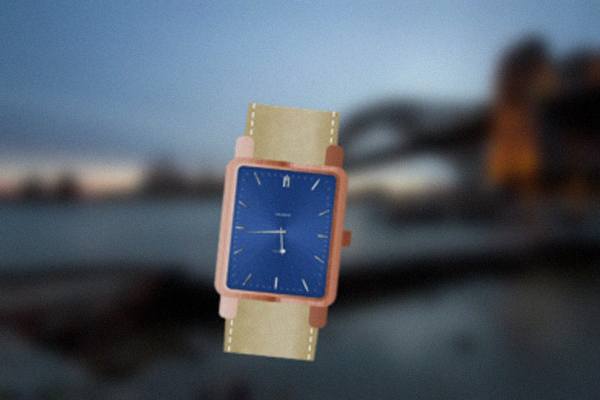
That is 5 h 44 min
